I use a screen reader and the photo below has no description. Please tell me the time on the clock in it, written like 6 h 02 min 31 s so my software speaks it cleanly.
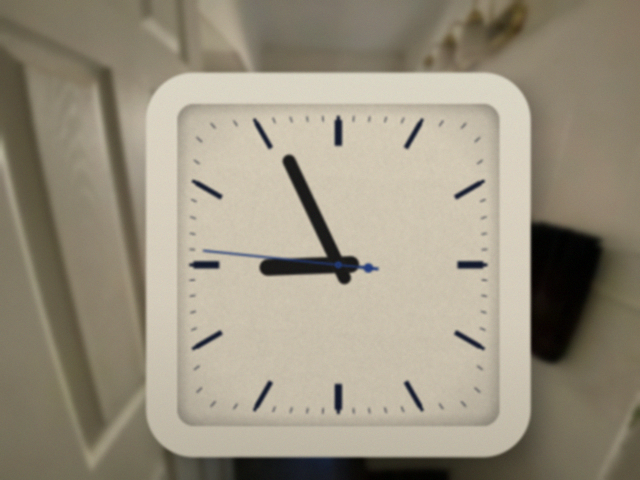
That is 8 h 55 min 46 s
